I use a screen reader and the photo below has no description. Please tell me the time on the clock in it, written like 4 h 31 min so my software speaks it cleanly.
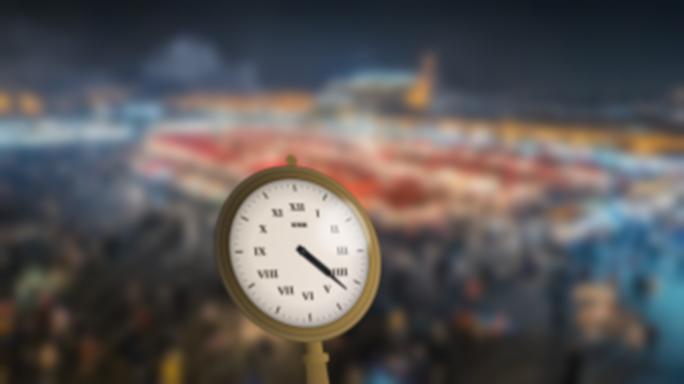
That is 4 h 22 min
